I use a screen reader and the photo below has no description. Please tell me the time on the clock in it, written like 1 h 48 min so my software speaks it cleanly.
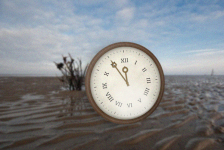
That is 11 h 55 min
